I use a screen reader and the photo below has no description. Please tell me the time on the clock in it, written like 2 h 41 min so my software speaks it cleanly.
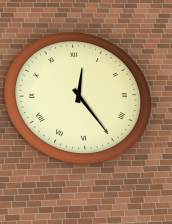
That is 12 h 25 min
